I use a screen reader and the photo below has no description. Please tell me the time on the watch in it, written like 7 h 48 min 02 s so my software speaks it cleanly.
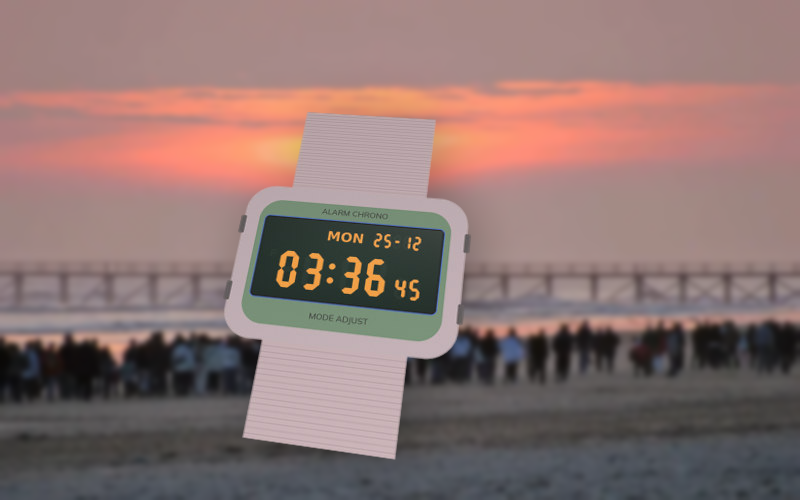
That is 3 h 36 min 45 s
